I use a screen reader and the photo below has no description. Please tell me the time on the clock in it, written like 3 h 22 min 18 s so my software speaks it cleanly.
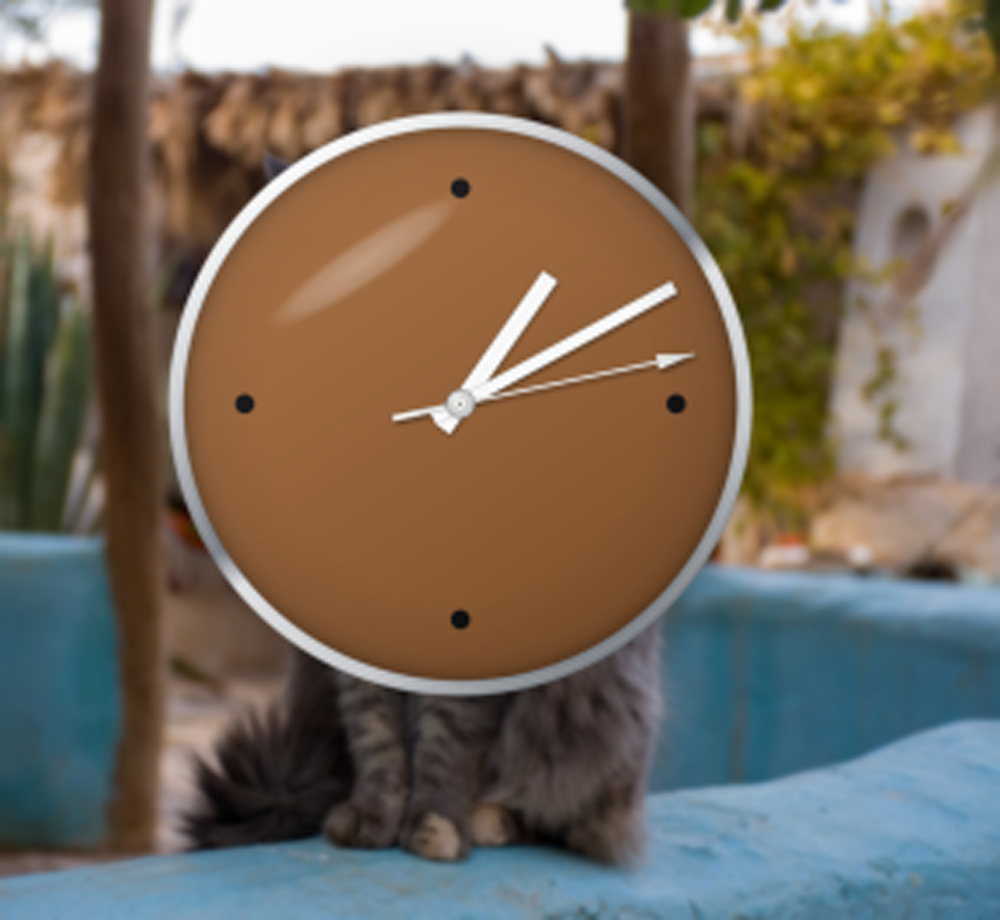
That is 1 h 10 min 13 s
